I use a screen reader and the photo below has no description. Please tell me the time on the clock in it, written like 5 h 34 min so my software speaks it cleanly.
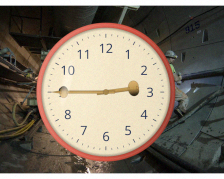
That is 2 h 45 min
